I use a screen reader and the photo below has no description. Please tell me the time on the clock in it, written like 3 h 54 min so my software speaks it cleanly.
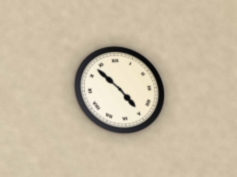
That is 4 h 53 min
